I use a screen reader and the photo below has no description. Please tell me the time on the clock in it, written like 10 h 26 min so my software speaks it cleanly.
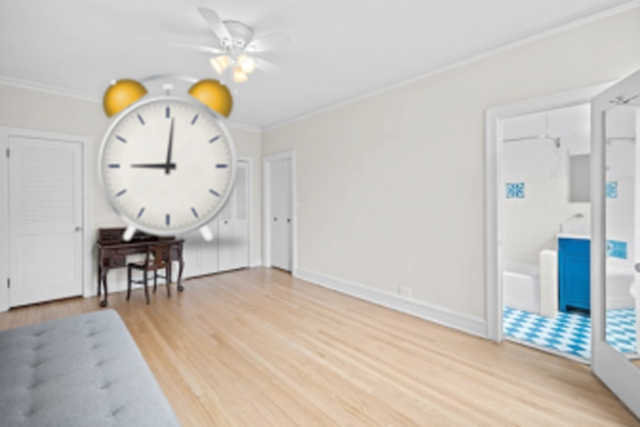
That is 9 h 01 min
